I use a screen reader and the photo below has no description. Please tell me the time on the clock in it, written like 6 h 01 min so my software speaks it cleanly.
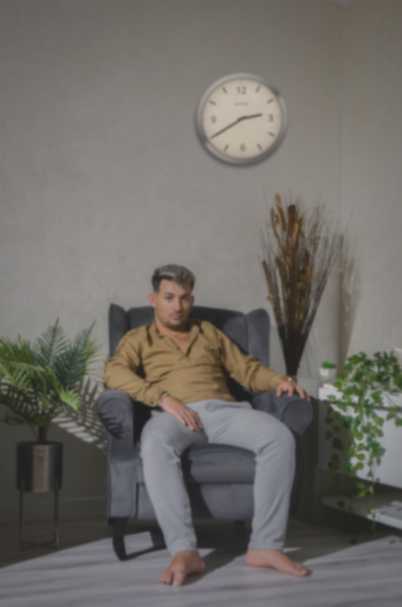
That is 2 h 40 min
